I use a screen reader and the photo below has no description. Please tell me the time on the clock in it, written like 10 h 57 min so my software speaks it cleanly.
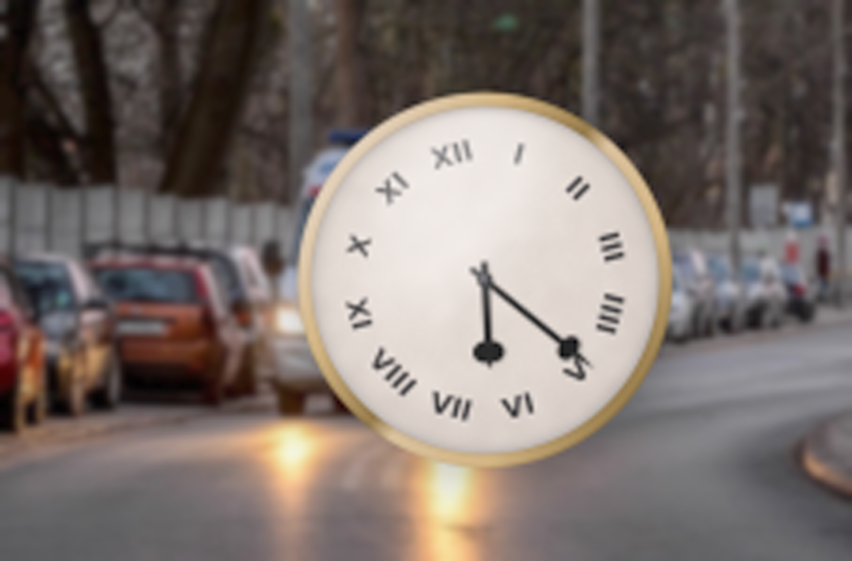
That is 6 h 24 min
